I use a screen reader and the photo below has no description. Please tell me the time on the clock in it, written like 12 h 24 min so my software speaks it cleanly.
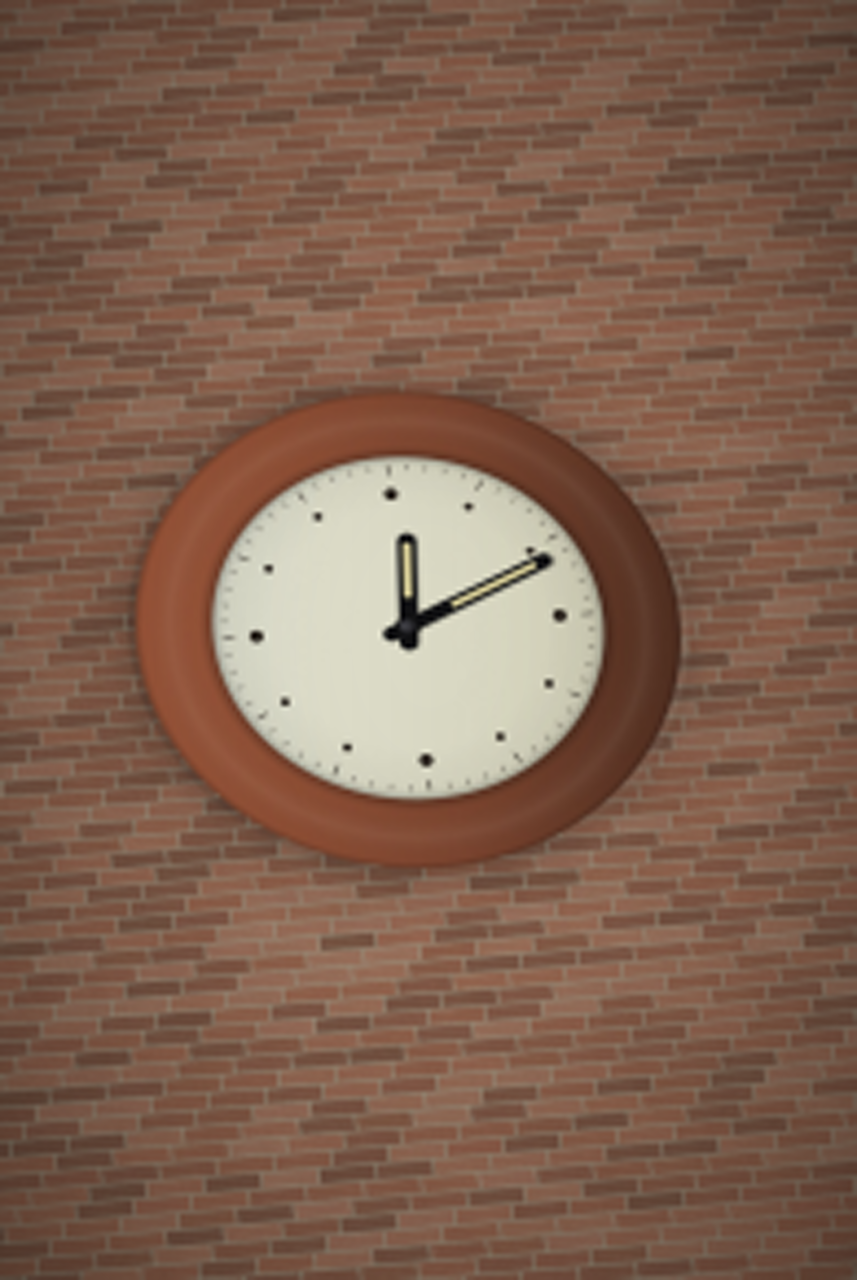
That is 12 h 11 min
